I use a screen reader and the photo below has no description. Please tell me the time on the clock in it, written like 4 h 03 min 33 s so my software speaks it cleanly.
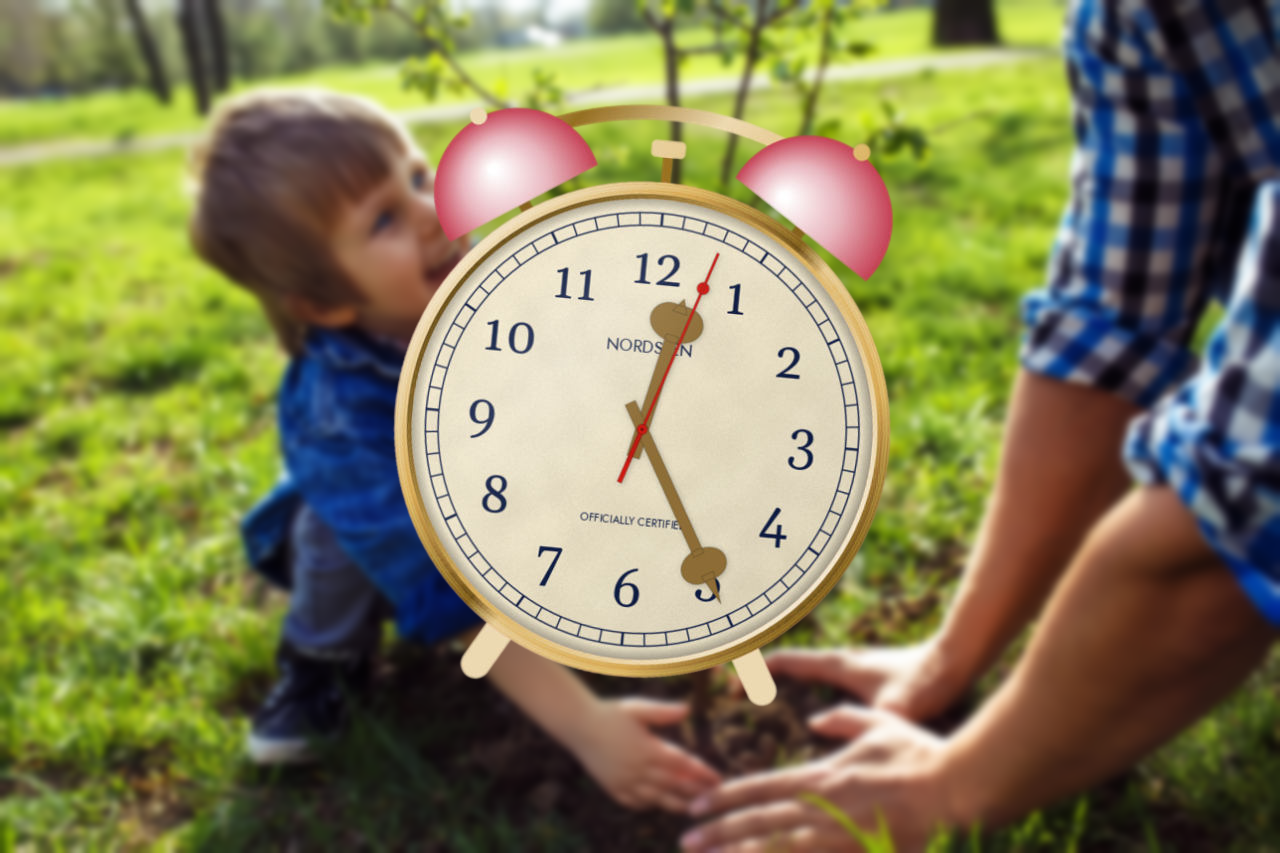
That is 12 h 25 min 03 s
